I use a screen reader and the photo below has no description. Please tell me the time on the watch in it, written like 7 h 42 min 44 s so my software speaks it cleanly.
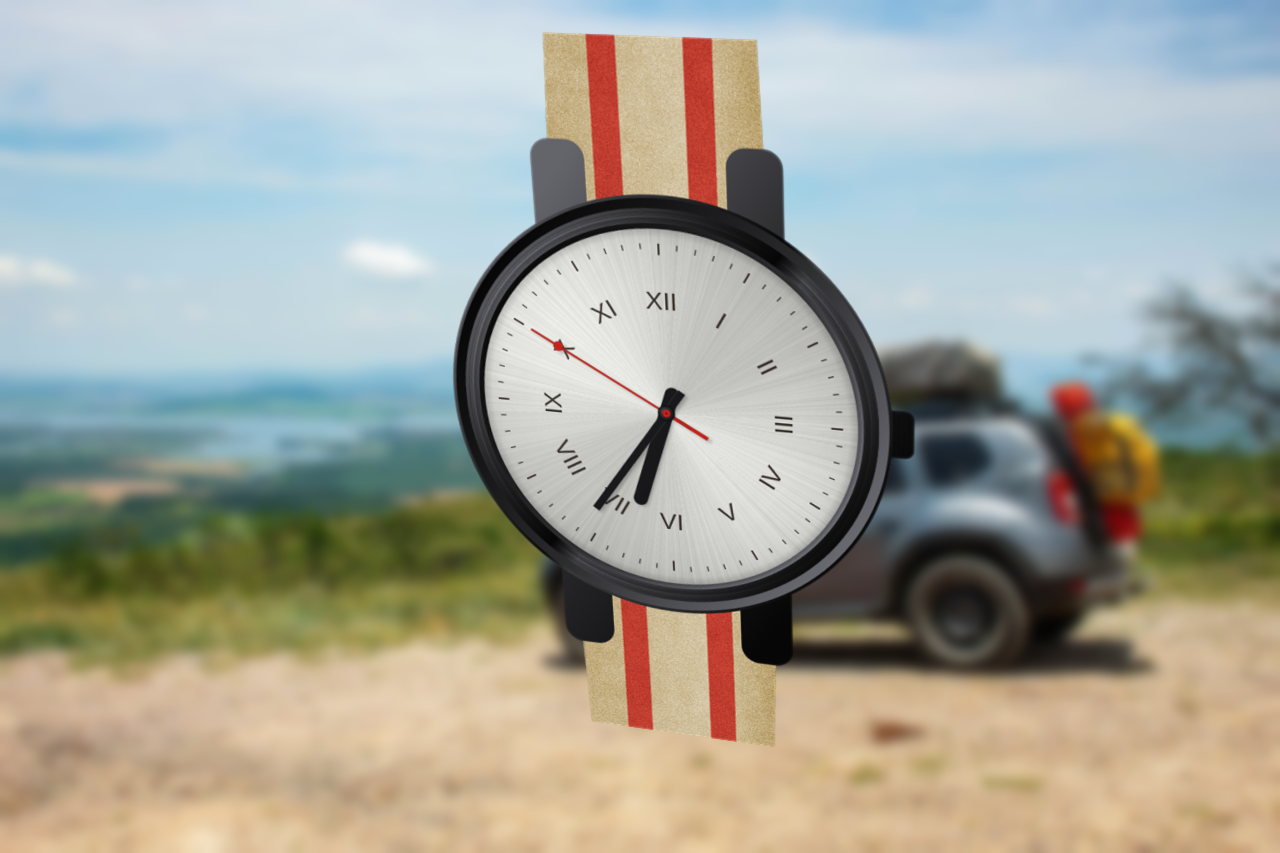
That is 6 h 35 min 50 s
